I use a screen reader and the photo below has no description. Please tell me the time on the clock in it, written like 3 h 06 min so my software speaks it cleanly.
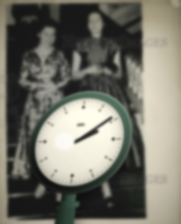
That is 2 h 09 min
